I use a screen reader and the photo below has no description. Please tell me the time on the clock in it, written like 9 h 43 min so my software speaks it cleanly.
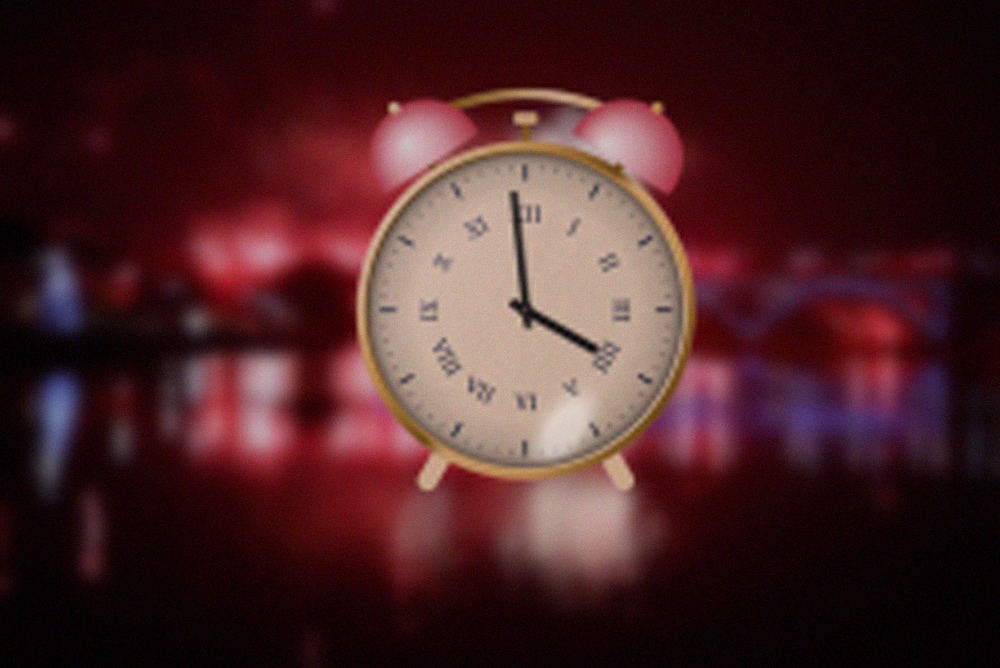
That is 3 h 59 min
